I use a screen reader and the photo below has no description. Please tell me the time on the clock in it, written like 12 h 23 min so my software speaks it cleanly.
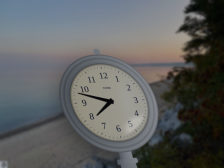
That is 7 h 48 min
